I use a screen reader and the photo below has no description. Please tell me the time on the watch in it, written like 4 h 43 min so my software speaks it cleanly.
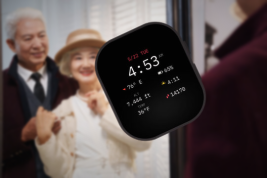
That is 4 h 53 min
